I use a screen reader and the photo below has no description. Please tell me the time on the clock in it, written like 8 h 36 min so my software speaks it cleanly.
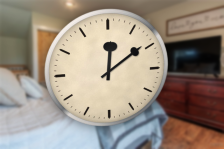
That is 12 h 09 min
